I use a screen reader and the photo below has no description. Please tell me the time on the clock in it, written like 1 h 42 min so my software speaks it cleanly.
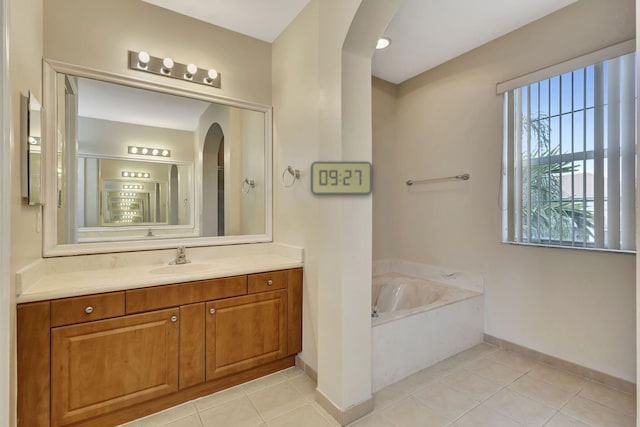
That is 9 h 27 min
